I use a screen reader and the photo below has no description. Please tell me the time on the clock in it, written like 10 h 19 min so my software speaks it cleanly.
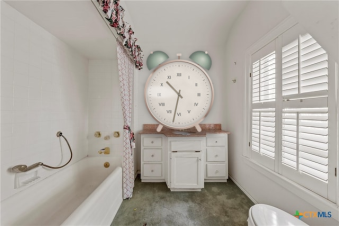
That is 10 h 32 min
